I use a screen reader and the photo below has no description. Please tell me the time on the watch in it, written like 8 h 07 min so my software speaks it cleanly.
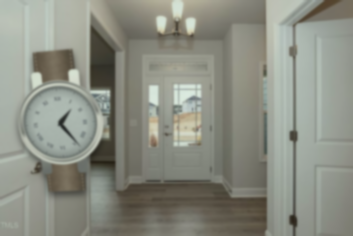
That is 1 h 24 min
